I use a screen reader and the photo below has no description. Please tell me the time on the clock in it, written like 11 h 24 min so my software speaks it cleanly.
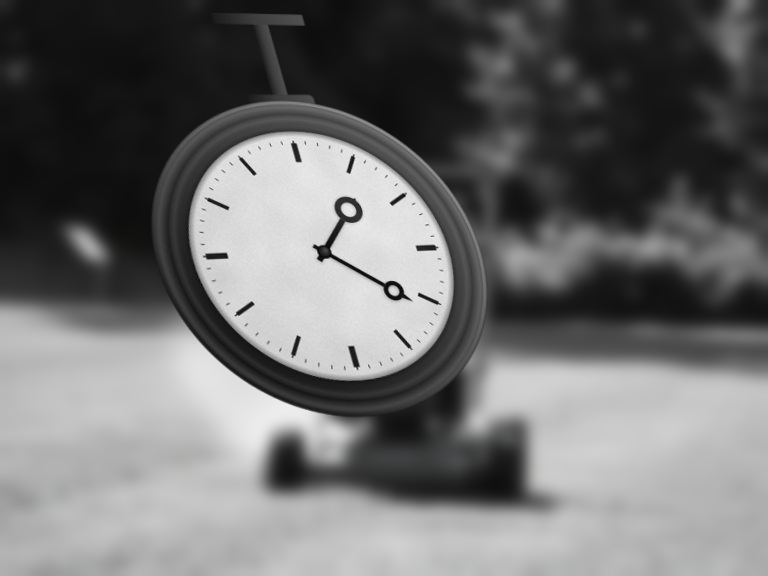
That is 1 h 21 min
